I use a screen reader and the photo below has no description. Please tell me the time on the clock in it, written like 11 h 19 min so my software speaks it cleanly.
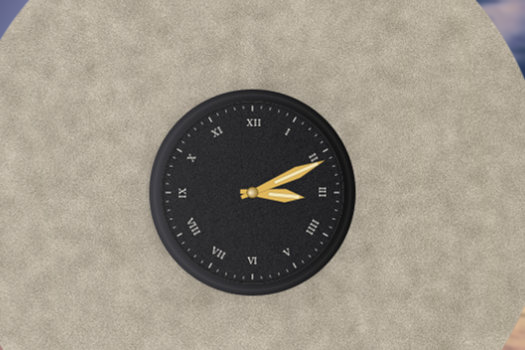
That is 3 h 11 min
